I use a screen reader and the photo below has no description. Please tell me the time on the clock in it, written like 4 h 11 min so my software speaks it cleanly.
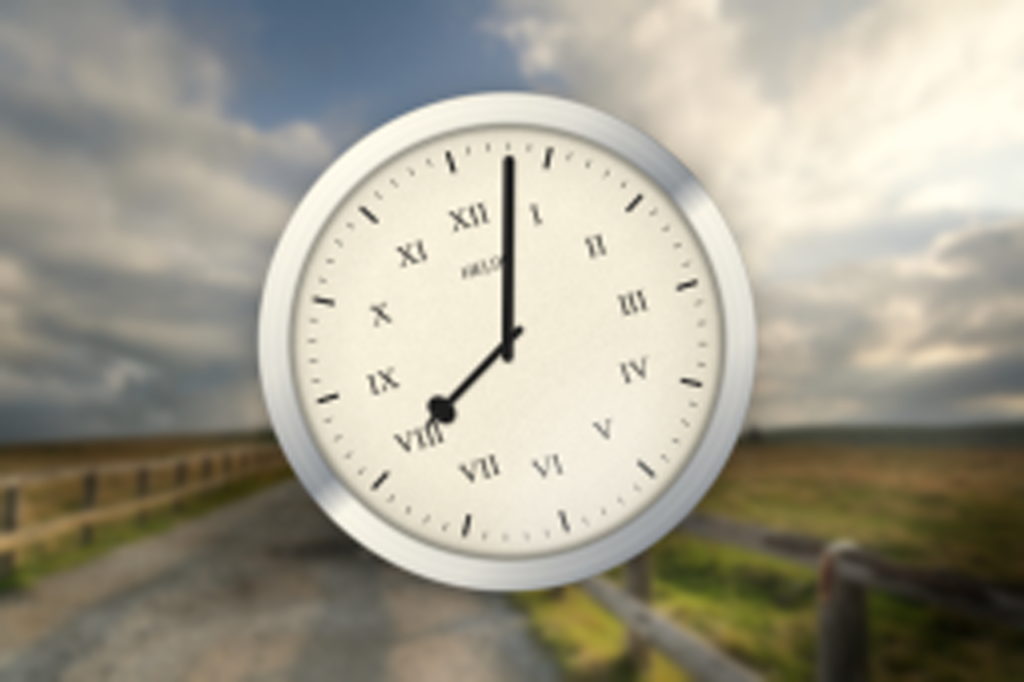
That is 8 h 03 min
